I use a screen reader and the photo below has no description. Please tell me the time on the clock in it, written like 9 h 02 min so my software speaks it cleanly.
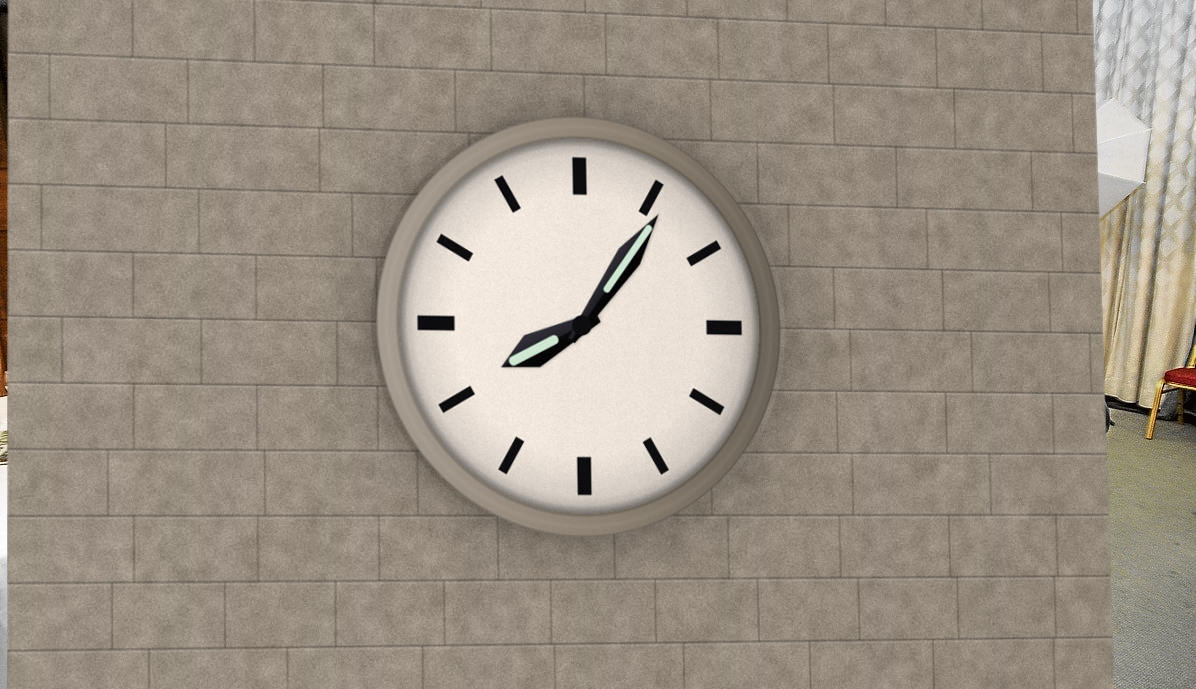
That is 8 h 06 min
